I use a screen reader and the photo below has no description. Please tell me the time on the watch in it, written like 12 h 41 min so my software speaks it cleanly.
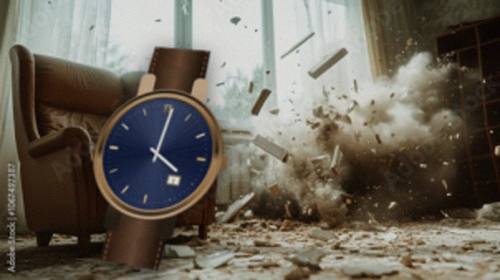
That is 4 h 01 min
